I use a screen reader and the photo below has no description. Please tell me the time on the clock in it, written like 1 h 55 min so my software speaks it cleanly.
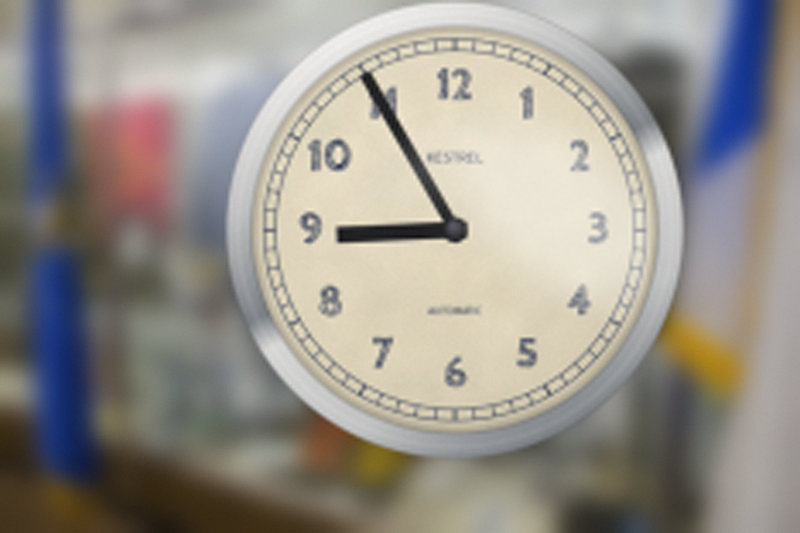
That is 8 h 55 min
